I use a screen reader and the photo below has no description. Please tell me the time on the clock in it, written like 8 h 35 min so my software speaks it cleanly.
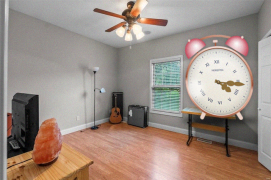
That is 4 h 16 min
